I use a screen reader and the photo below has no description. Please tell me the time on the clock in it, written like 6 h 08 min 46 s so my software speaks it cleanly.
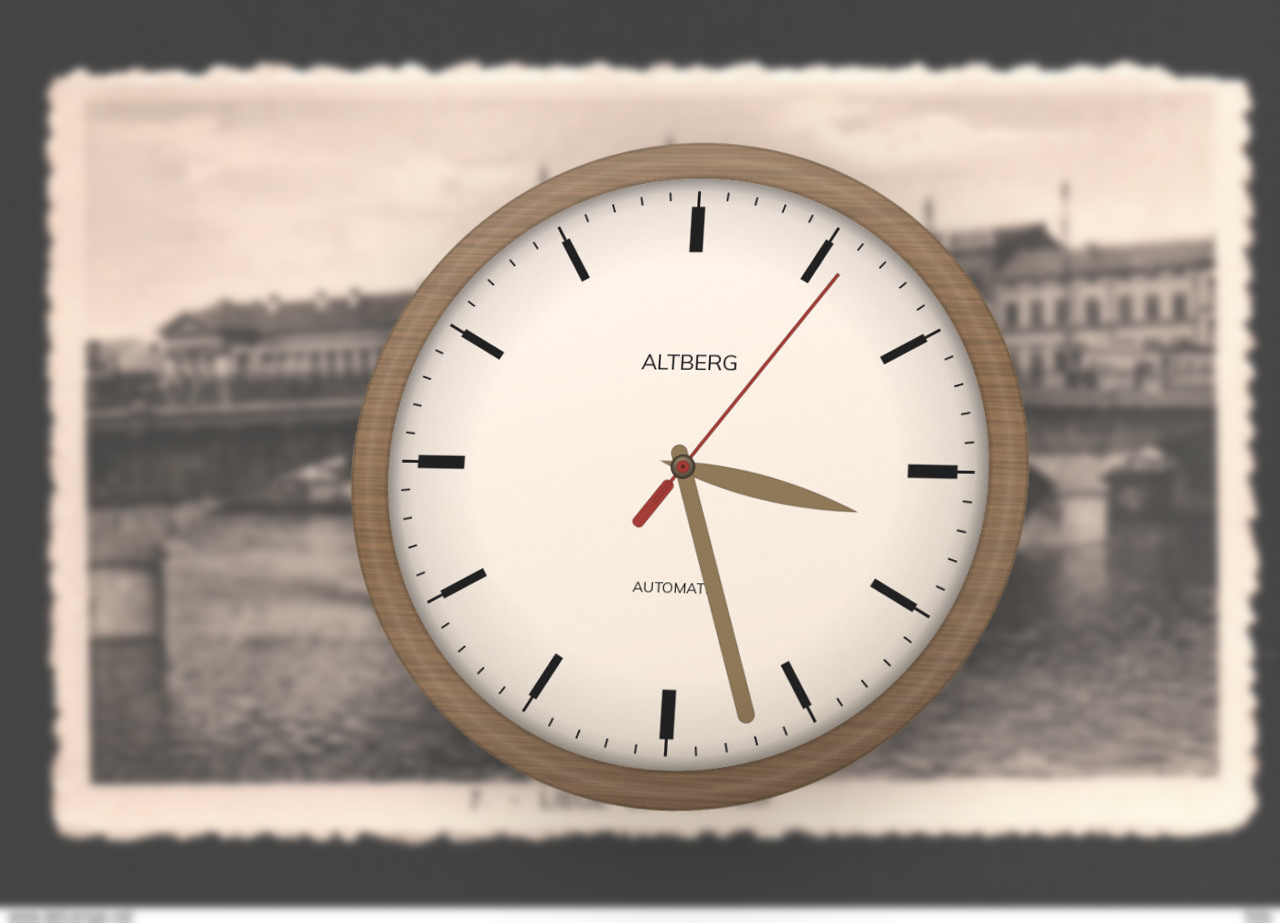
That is 3 h 27 min 06 s
